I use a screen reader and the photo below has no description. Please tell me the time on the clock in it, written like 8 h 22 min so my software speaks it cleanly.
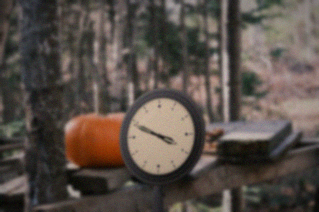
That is 3 h 49 min
